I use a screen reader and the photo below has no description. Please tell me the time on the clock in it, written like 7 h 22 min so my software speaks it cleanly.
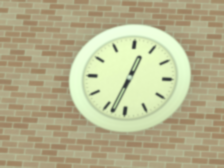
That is 12 h 33 min
